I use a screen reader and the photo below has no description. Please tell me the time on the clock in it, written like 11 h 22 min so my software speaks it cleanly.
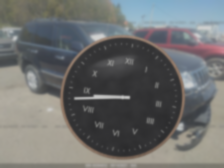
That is 8 h 43 min
